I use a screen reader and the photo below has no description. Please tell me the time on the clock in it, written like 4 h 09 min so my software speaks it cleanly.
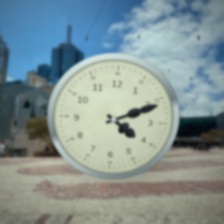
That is 4 h 11 min
